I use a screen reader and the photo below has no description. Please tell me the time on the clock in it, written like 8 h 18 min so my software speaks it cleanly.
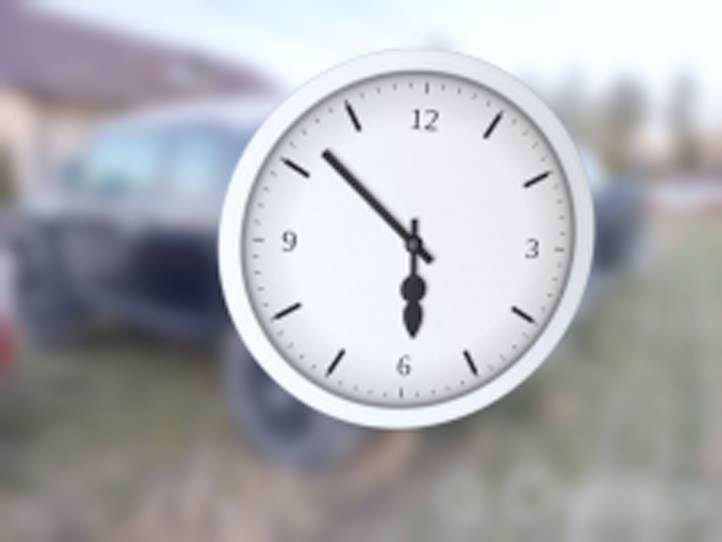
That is 5 h 52 min
